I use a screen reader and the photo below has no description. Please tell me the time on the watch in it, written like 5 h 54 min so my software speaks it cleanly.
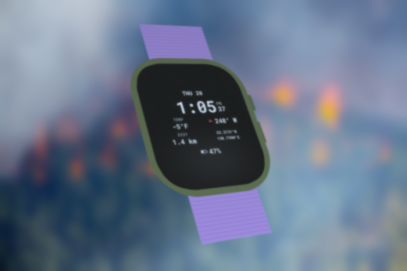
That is 1 h 05 min
